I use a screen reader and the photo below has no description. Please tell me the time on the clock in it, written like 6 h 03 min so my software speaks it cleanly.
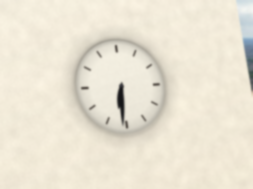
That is 6 h 31 min
